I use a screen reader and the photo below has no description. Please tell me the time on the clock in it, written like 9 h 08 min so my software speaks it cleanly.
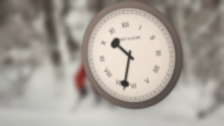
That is 10 h 33 min
